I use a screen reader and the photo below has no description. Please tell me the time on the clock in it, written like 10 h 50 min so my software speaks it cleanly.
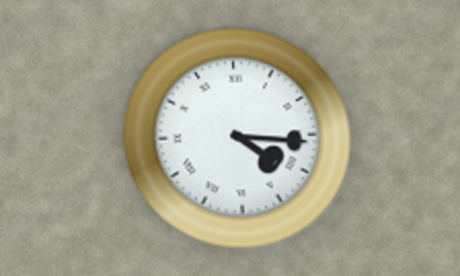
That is 4 h 16 min
